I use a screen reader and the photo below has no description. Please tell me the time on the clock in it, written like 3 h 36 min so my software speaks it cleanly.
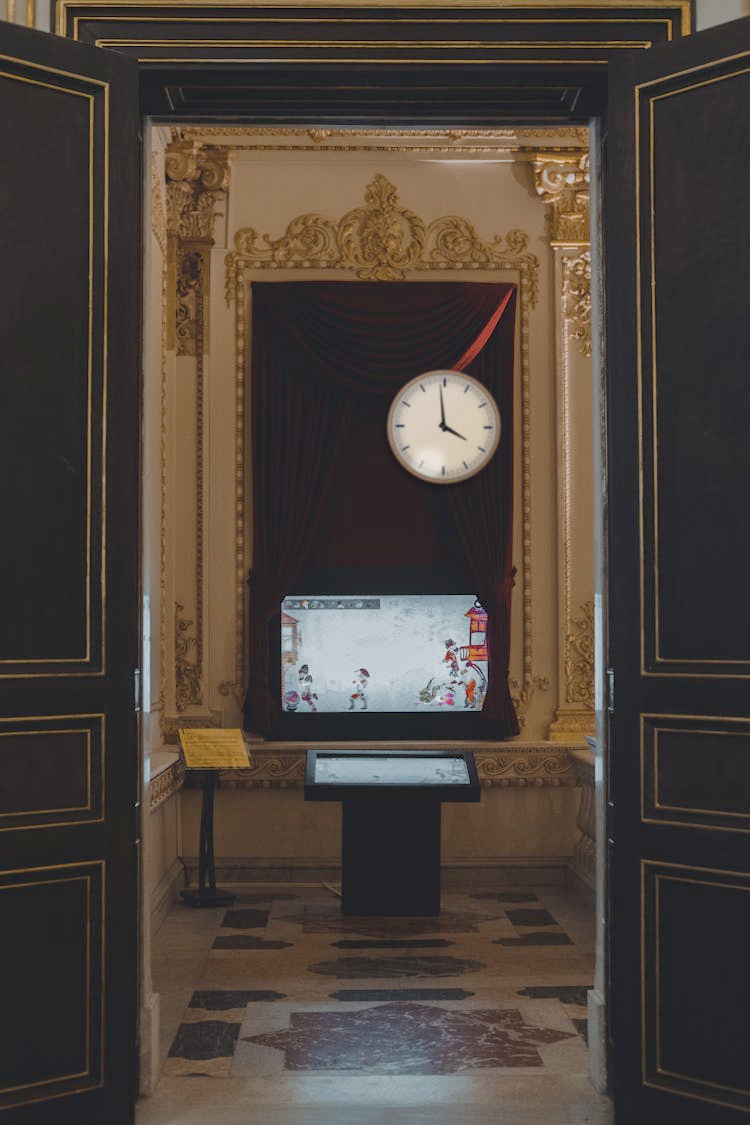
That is 3 h 59 min
